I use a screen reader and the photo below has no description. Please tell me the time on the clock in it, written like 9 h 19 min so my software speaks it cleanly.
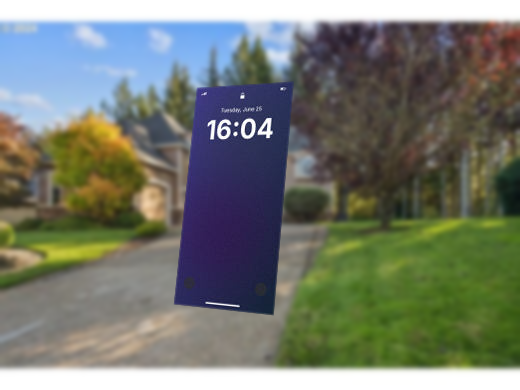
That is 16 h 04 min
